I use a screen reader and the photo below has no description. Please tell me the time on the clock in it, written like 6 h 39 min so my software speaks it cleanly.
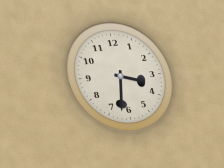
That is 3 h 32 min
